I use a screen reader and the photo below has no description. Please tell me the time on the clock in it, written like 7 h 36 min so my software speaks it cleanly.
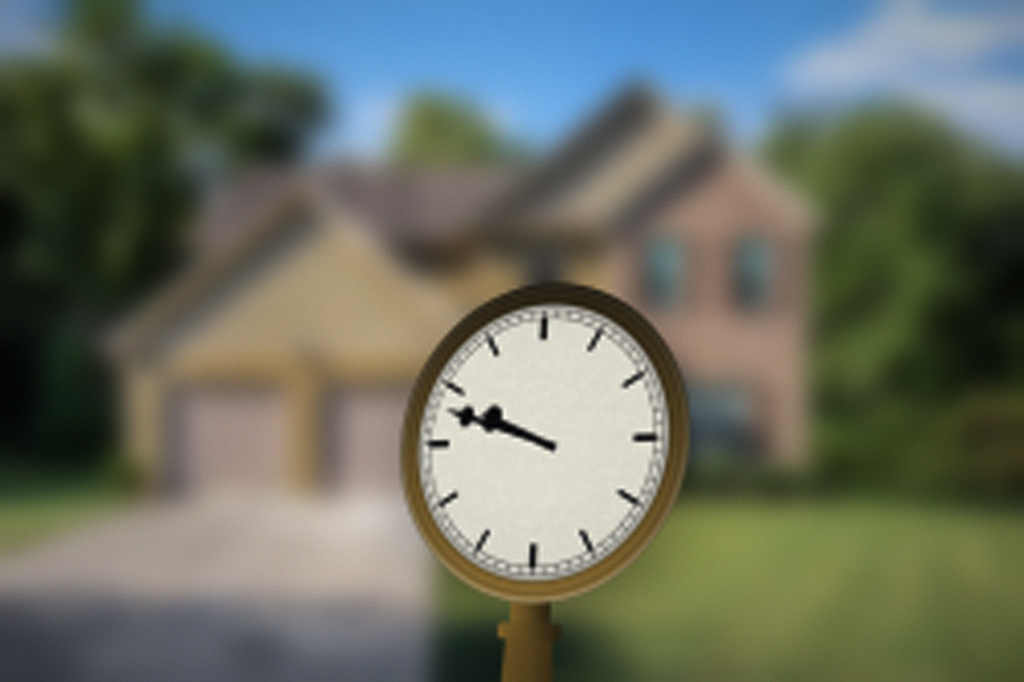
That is 9 h 48 min
